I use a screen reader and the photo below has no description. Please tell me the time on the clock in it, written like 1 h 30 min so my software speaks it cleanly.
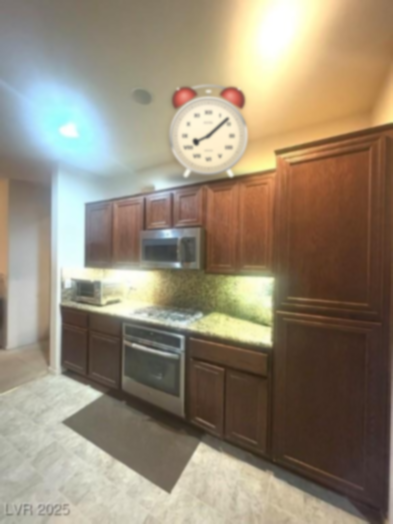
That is 8 h 08 min
